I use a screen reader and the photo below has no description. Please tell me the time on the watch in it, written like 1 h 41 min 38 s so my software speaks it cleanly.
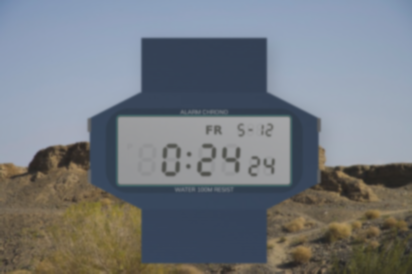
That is 0 h 24 min 24 s
